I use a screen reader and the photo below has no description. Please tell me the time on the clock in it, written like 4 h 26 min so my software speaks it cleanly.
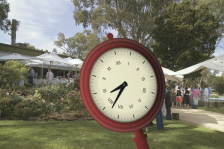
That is 8 h 38 min
